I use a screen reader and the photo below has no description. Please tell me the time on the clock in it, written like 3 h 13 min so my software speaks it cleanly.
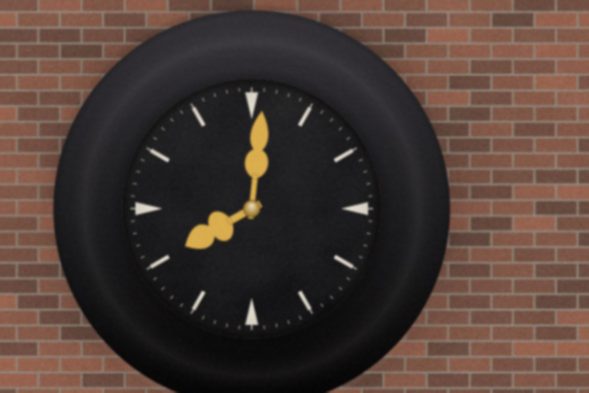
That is 8 h 01 min
